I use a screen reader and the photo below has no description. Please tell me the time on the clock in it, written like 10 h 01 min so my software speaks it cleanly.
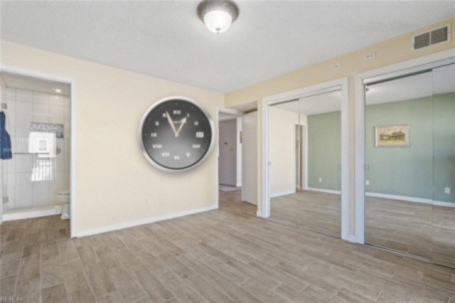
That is 12 h 56 min
